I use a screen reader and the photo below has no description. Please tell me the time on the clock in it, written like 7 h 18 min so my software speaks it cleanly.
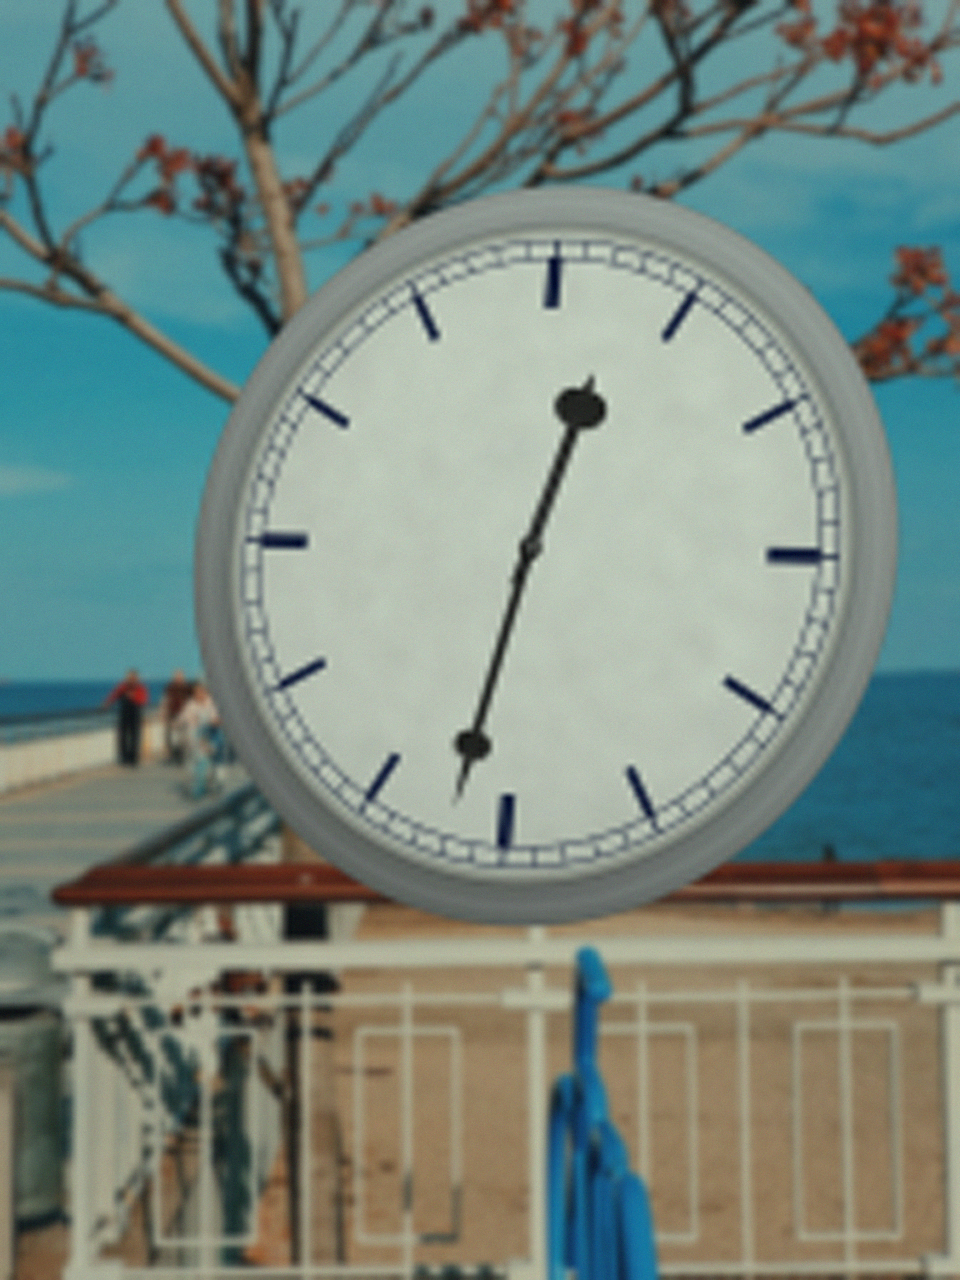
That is 12 h 32 min
